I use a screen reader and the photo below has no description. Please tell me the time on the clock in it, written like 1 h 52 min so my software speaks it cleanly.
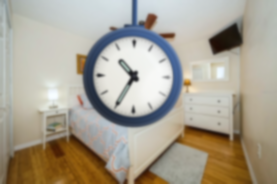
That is 10 h 35 min
